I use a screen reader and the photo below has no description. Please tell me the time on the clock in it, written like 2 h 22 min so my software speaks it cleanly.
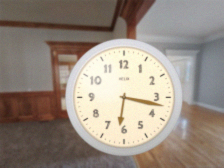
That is 6 h 17 min
